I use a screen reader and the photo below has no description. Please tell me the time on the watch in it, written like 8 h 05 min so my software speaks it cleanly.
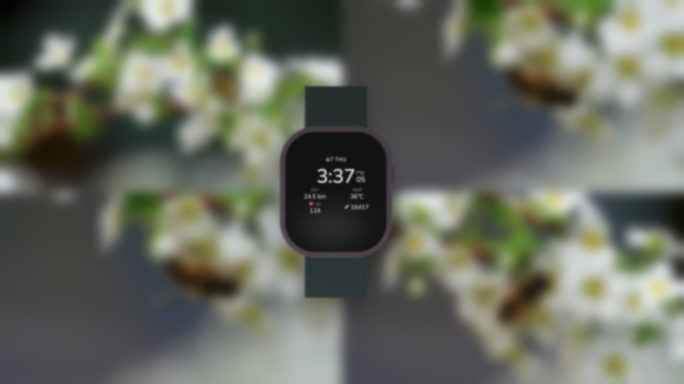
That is 3 h 37 min
